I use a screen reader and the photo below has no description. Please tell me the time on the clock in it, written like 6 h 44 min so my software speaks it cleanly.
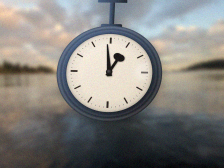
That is 12 h 59 min
